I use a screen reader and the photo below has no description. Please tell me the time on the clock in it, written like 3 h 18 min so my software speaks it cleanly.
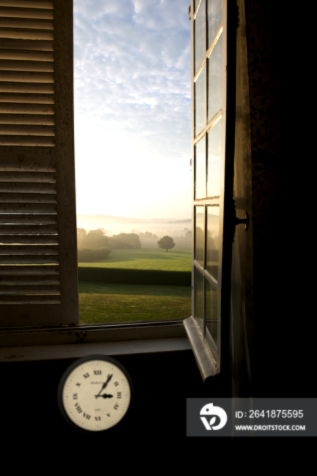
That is 3 h 06 min
